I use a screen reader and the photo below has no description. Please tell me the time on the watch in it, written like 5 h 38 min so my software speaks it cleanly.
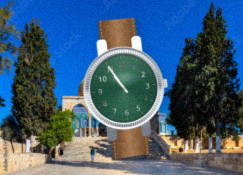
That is 10 h 55 min
